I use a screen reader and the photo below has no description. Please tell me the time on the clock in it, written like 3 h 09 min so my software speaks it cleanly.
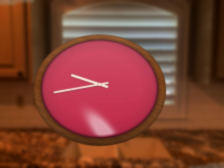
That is 9 h 43 min
